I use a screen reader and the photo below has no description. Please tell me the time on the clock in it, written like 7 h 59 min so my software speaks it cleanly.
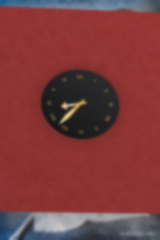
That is 8 h 37 min
